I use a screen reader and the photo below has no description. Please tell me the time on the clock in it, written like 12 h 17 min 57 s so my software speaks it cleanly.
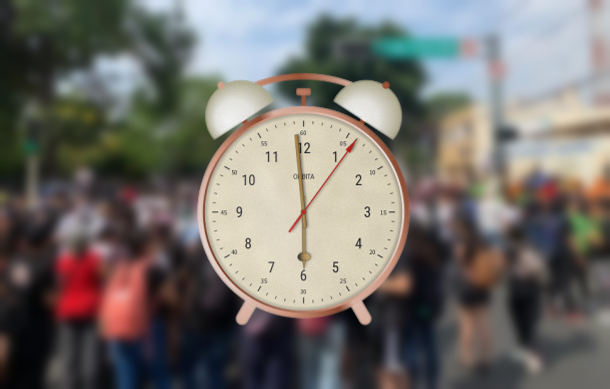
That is 5 h 59 min 06 s
